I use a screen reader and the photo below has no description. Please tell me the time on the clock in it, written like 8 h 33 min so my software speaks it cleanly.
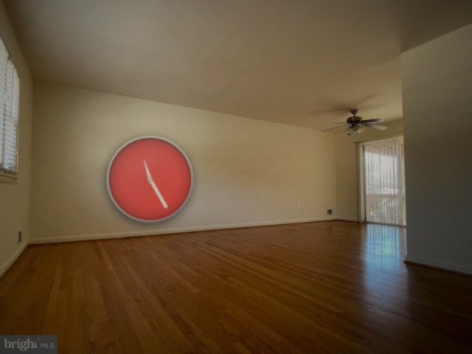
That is 11 h 25 min
